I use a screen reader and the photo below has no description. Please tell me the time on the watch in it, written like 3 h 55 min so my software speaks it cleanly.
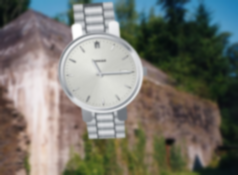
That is 11 h 15 min
